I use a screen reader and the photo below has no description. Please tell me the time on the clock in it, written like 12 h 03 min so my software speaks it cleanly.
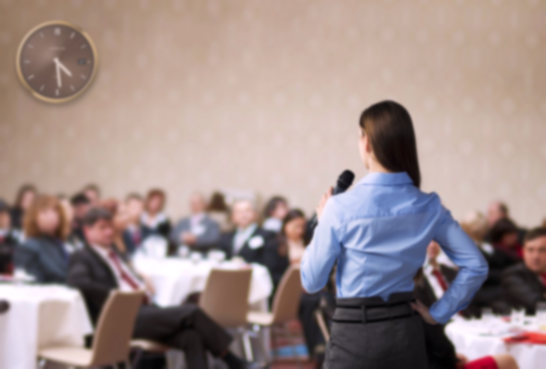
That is 4 h 29 min
